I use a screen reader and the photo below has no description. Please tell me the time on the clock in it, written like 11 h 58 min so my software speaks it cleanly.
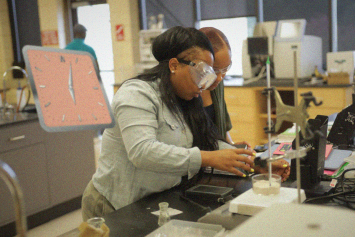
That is 6 h 03 min
